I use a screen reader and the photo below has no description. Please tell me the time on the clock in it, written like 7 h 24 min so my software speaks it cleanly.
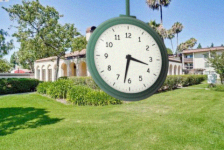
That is 3 h 32 min
